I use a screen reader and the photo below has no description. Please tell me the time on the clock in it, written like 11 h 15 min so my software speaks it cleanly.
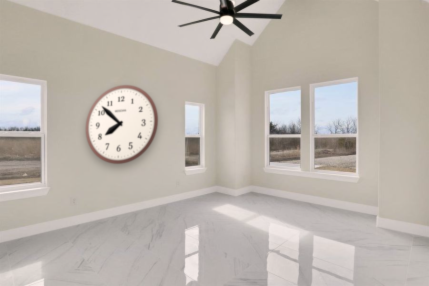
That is 7 h 52 min
